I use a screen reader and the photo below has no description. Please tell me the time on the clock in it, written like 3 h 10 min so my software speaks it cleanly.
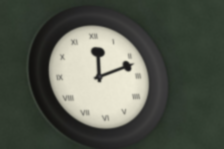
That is 12 h 12 min
